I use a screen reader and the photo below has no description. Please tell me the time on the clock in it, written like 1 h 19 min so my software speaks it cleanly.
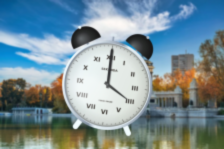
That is 4 h 00 min
